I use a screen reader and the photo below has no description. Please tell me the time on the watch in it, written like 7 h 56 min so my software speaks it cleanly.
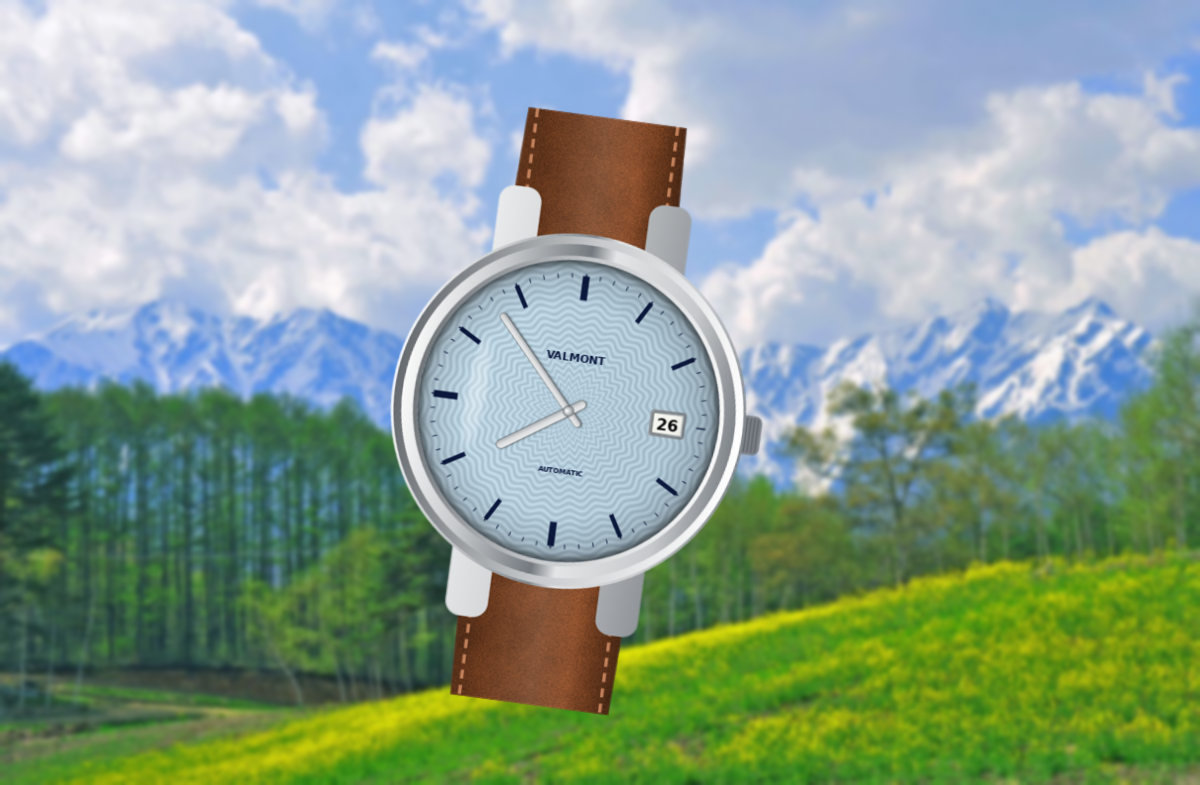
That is 7 h 53 min
